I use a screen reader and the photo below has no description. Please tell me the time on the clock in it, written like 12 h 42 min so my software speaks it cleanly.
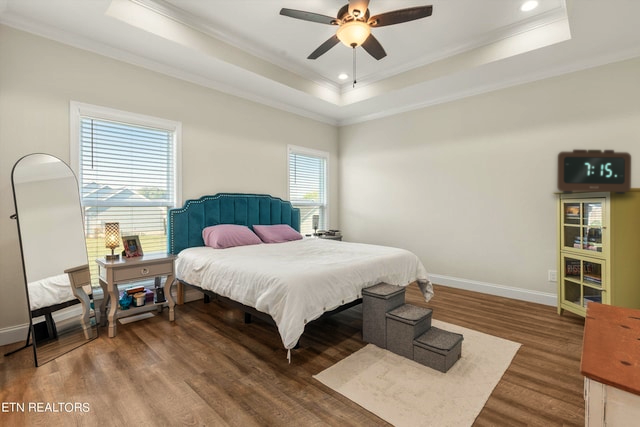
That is 7 h 15 min
